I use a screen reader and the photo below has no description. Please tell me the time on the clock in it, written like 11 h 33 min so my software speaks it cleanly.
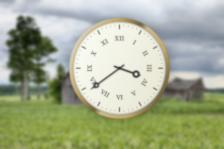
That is 3 h 39 min
